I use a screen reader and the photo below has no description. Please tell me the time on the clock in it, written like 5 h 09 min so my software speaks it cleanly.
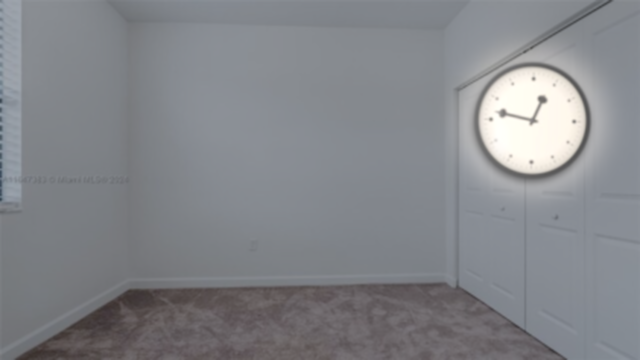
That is 12 h 47 min
